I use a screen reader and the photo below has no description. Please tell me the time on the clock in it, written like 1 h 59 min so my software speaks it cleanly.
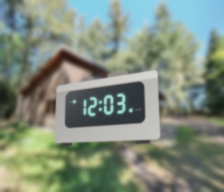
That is 12 h 03 min
